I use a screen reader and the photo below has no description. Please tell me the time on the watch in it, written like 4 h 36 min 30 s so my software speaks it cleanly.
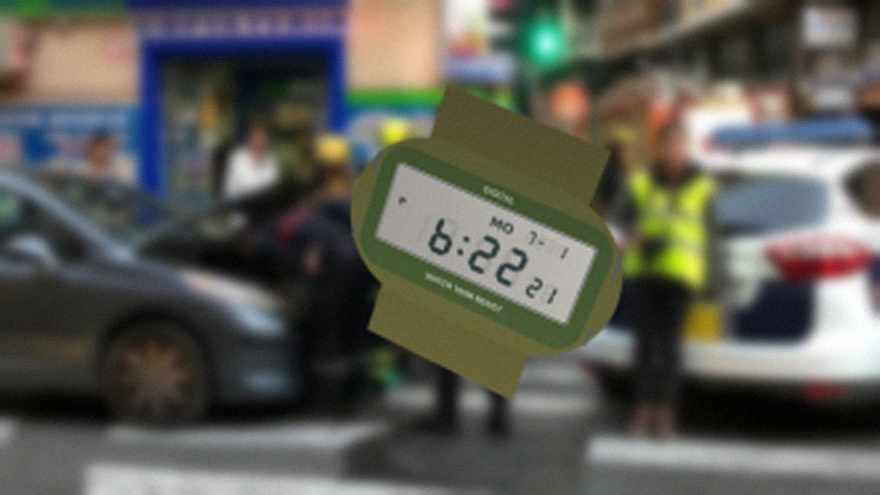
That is 6 h 22 min 21 s
